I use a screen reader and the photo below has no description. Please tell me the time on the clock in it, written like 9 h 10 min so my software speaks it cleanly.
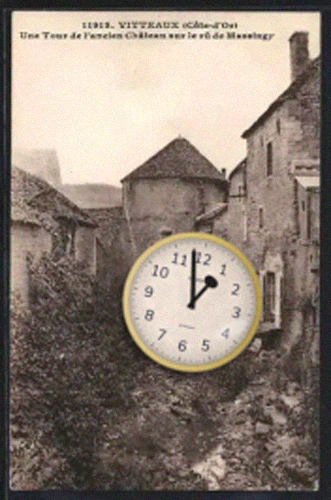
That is 12 h 58 min
